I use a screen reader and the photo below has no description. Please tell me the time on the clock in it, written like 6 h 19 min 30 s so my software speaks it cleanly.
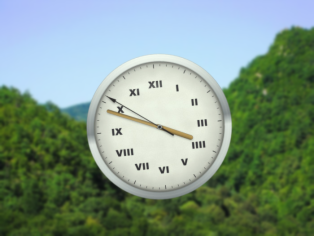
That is 3 h 48 min 51 s
